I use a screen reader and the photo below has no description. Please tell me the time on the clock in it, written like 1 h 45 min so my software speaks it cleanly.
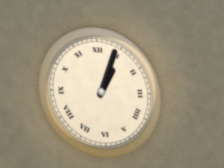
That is 1 h 04 min
